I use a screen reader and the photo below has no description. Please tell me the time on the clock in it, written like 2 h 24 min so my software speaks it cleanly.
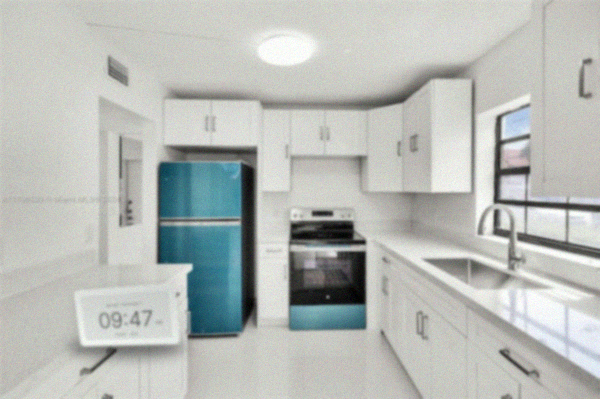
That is 9 h 47 min
